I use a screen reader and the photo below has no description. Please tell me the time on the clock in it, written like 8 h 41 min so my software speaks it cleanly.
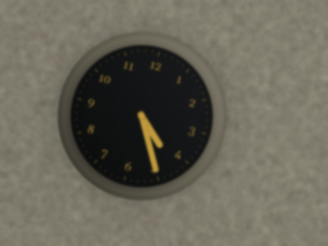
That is 4 h 25 min
